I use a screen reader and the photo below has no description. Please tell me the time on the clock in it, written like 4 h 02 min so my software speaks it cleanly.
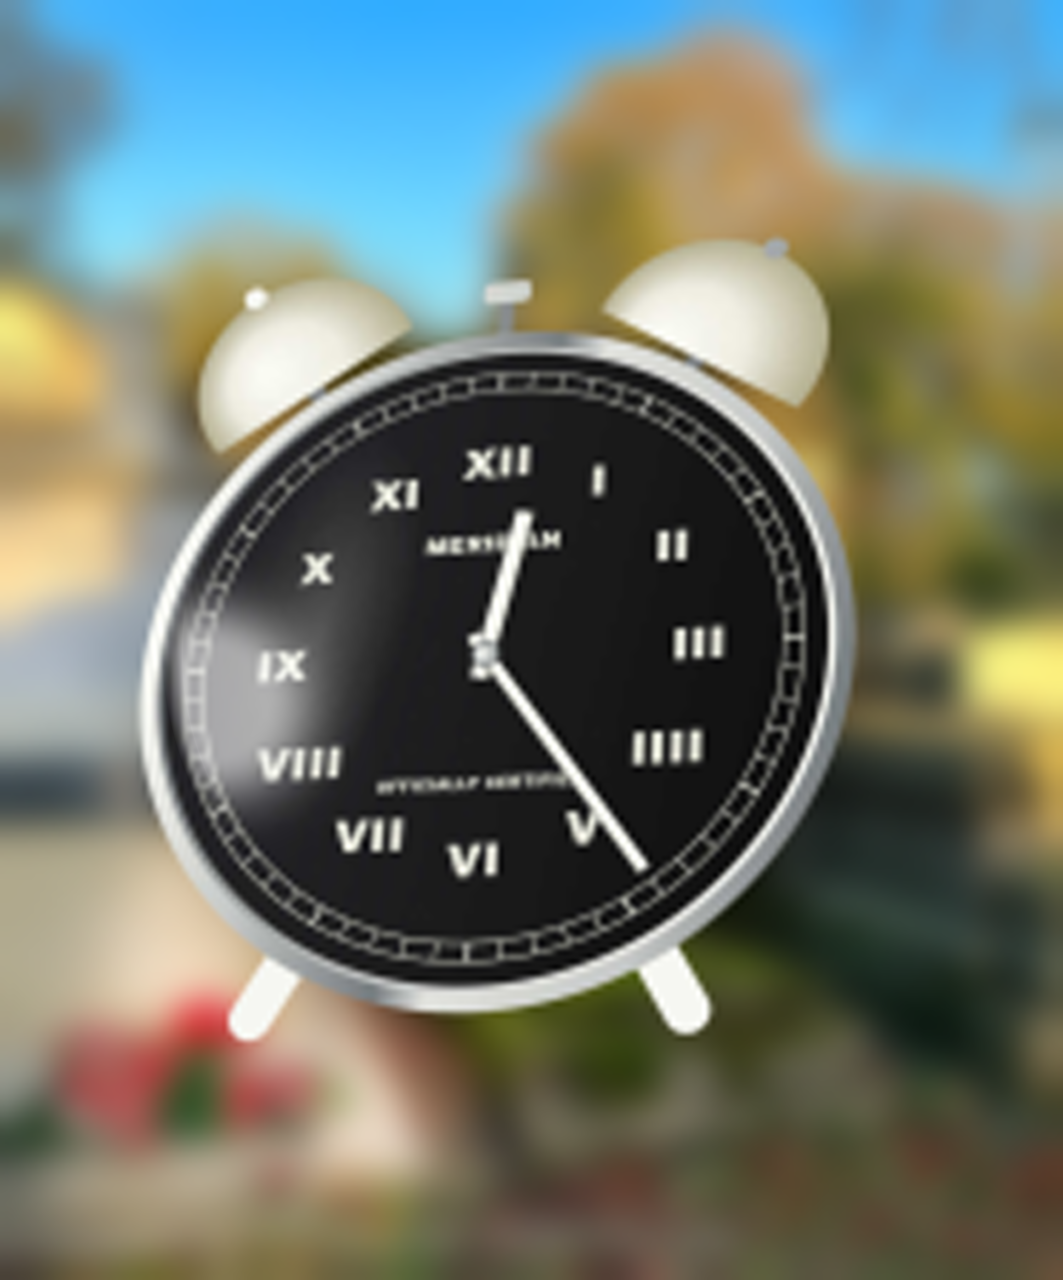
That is 12 h 24 min
